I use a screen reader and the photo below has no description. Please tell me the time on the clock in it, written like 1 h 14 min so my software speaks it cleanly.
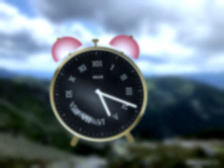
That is 5 h 19 min
